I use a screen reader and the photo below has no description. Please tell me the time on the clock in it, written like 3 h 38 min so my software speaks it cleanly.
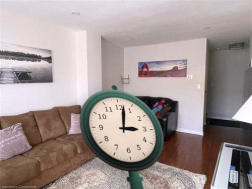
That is 3 h 02 min
